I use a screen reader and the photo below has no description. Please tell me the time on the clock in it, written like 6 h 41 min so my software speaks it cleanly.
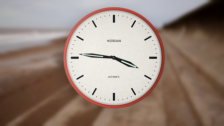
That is 3 h 46 min
